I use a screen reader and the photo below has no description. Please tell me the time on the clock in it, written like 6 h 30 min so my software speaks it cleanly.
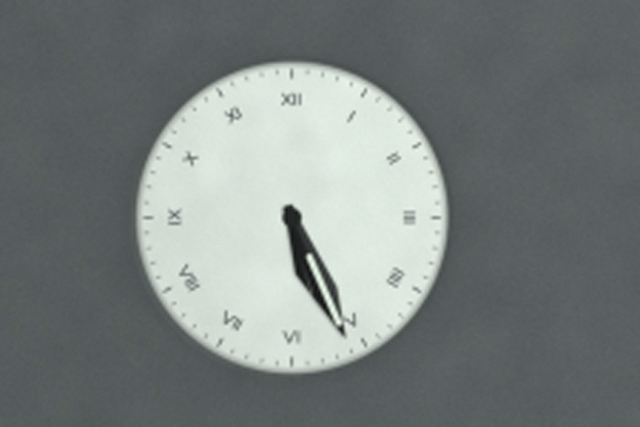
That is 5 h 26 min
